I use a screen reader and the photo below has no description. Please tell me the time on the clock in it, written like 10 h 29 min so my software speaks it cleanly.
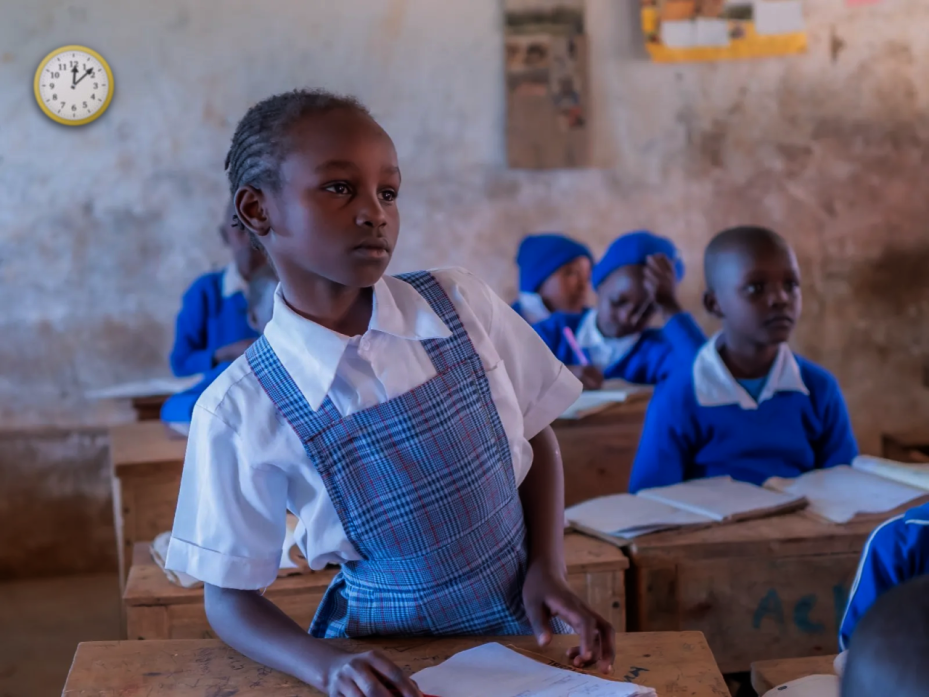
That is 12 h 08 min
